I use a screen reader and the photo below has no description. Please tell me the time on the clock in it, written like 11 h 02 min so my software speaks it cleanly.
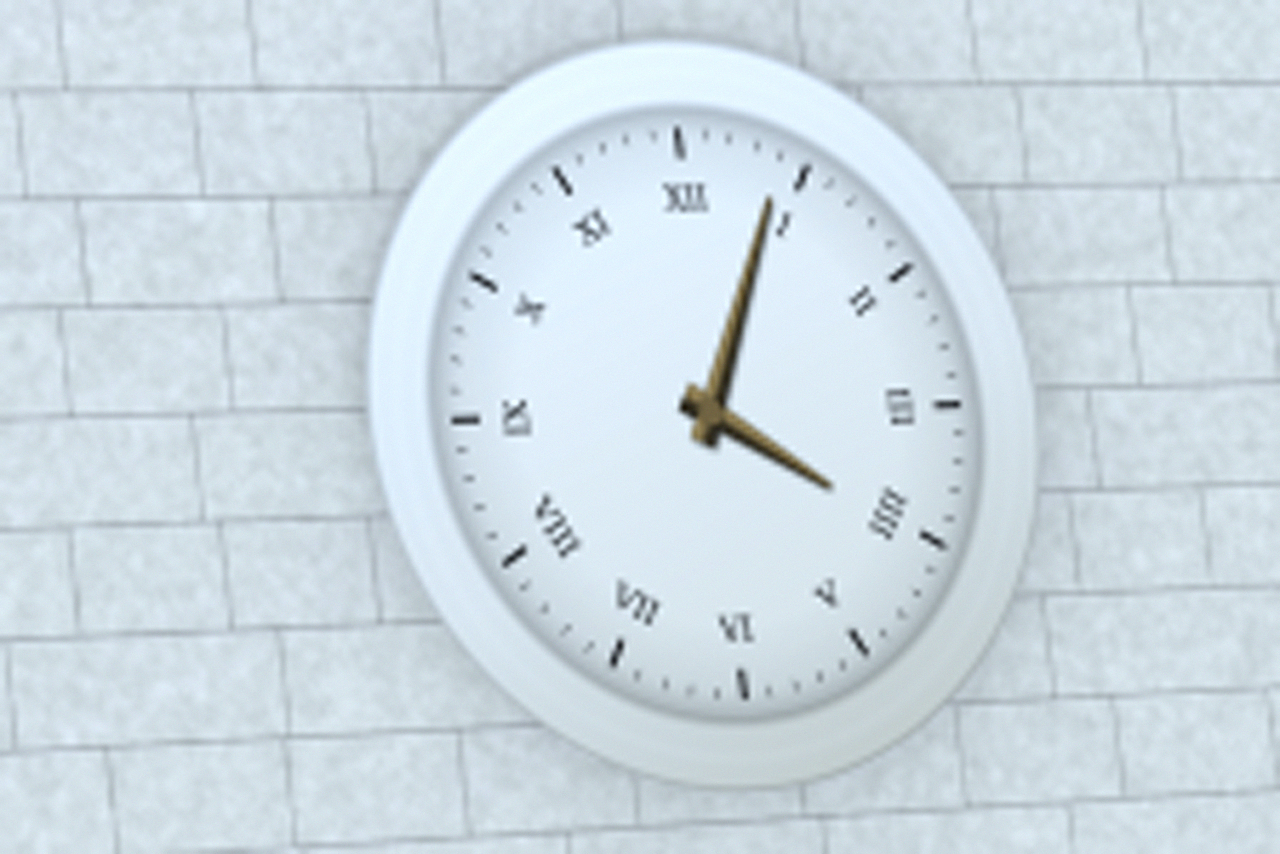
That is 4 h 04 min
